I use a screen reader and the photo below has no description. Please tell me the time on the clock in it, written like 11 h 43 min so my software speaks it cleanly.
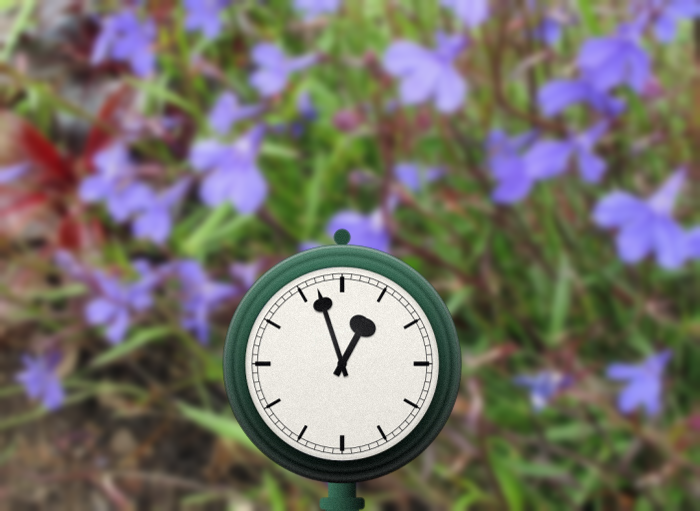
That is 12 h 57 min
